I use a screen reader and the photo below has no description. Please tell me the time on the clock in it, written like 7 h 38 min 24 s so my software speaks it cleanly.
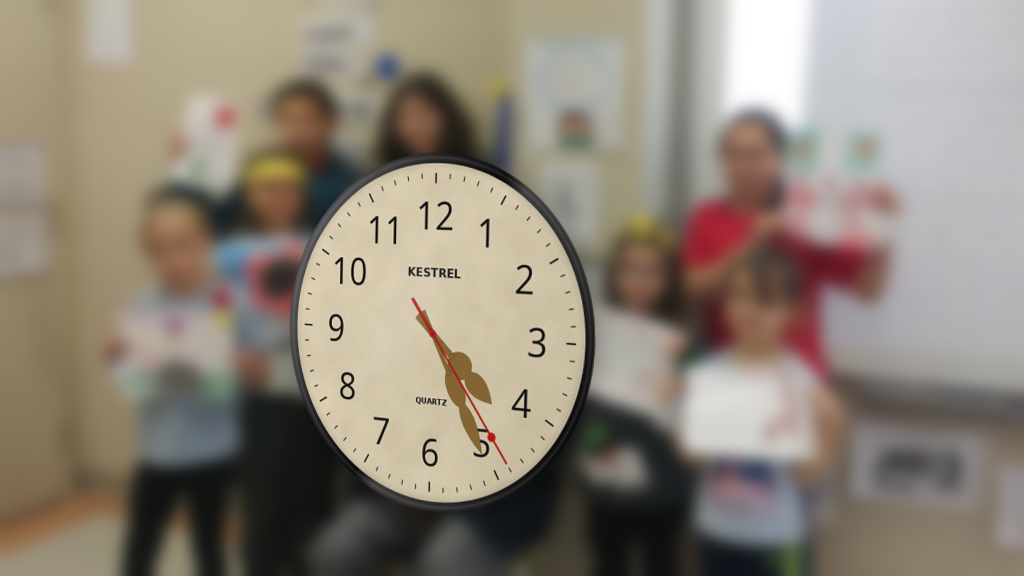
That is 4 h 25 min 24 s
